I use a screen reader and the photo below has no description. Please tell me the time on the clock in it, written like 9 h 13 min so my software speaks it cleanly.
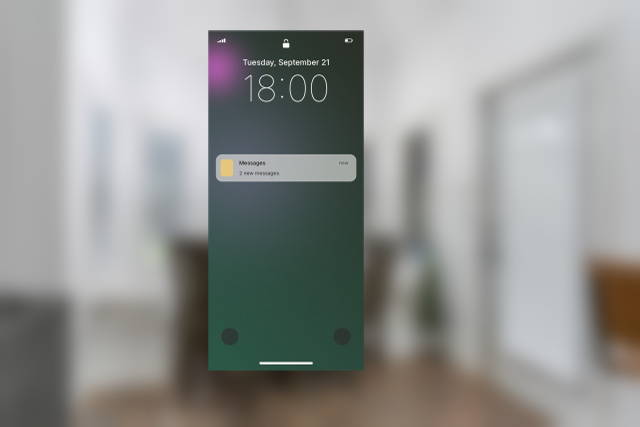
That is 18 h 00 min
